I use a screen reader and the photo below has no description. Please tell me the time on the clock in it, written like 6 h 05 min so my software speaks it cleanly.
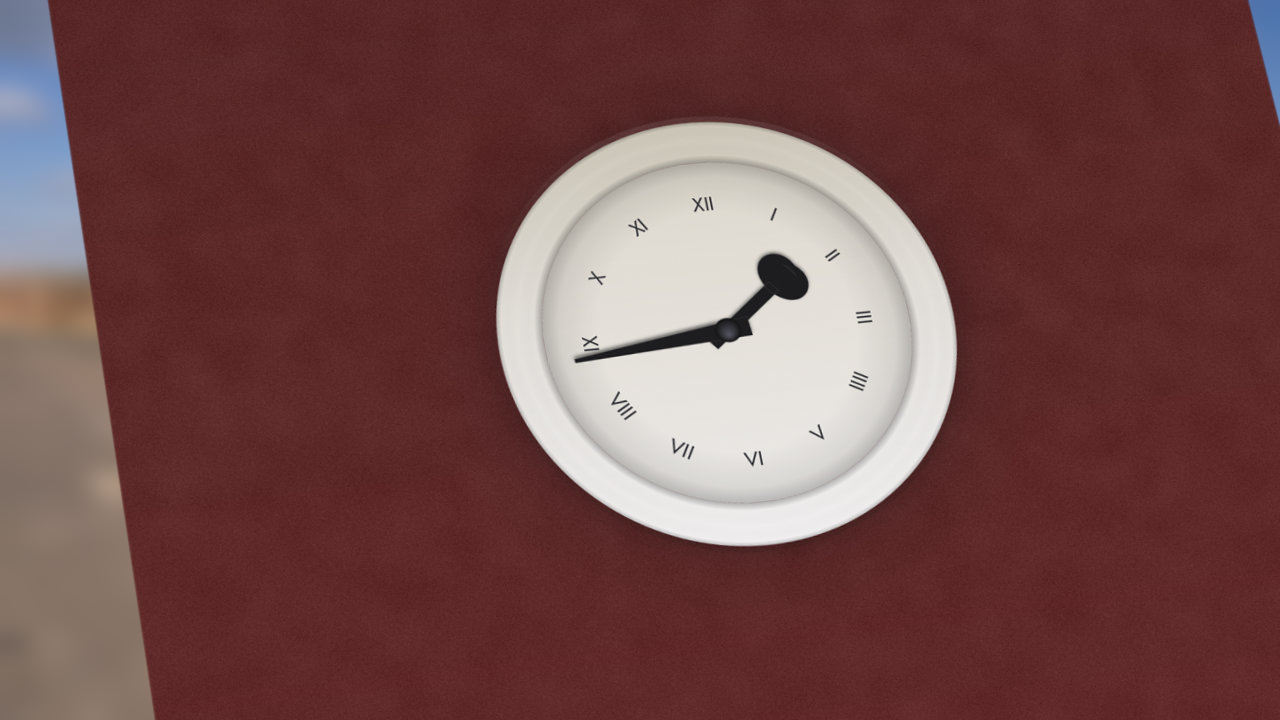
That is 1 h 44 min
